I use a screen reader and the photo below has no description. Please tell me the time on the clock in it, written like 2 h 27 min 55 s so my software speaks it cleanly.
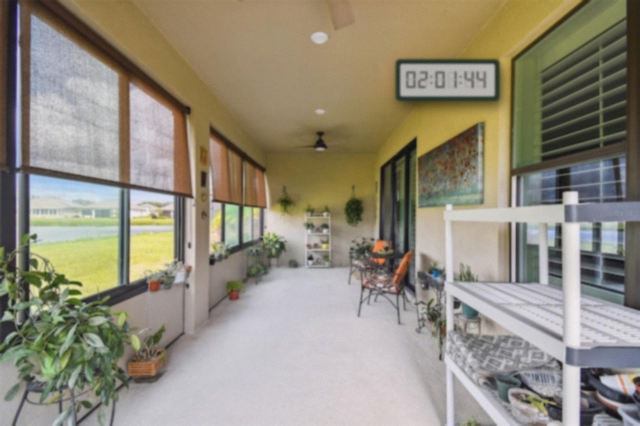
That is 2 h 01 min 44 s
